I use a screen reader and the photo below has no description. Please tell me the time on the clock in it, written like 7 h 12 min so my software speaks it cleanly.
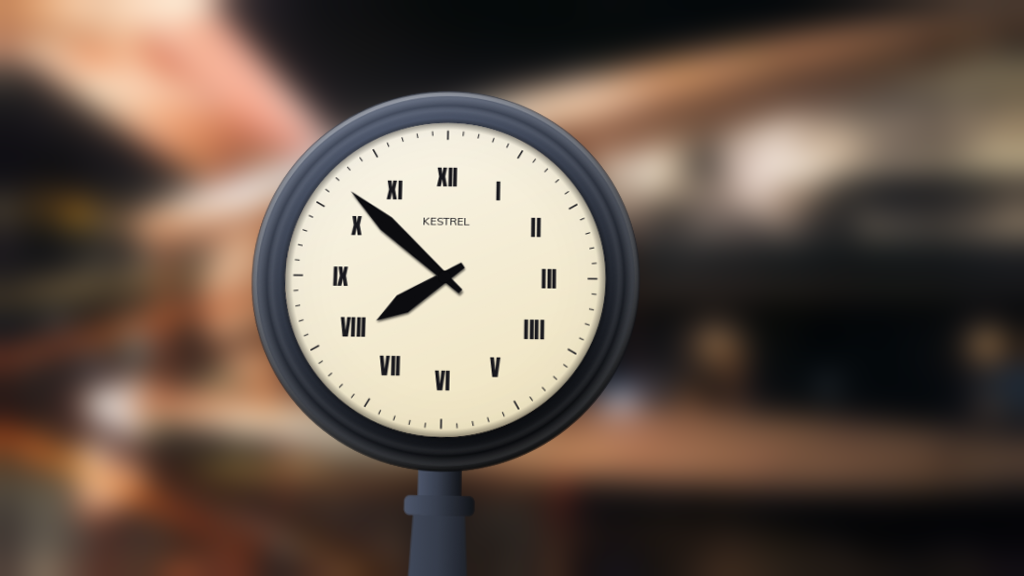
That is 7 h 52 min
